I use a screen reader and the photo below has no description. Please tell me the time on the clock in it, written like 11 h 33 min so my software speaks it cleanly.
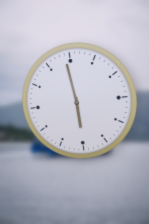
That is 5 h 59 min
